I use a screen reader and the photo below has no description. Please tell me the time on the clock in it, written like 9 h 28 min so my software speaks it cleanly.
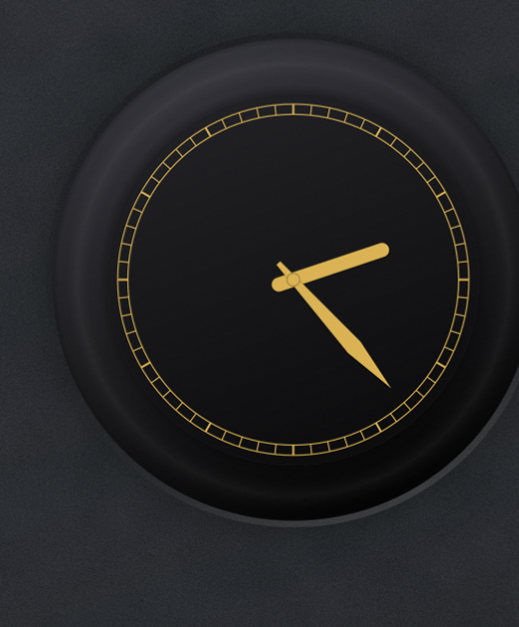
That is 2 h 23 min
